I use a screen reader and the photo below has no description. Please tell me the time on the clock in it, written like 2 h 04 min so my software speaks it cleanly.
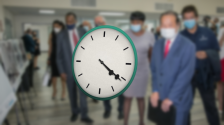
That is 4 h 21 min
